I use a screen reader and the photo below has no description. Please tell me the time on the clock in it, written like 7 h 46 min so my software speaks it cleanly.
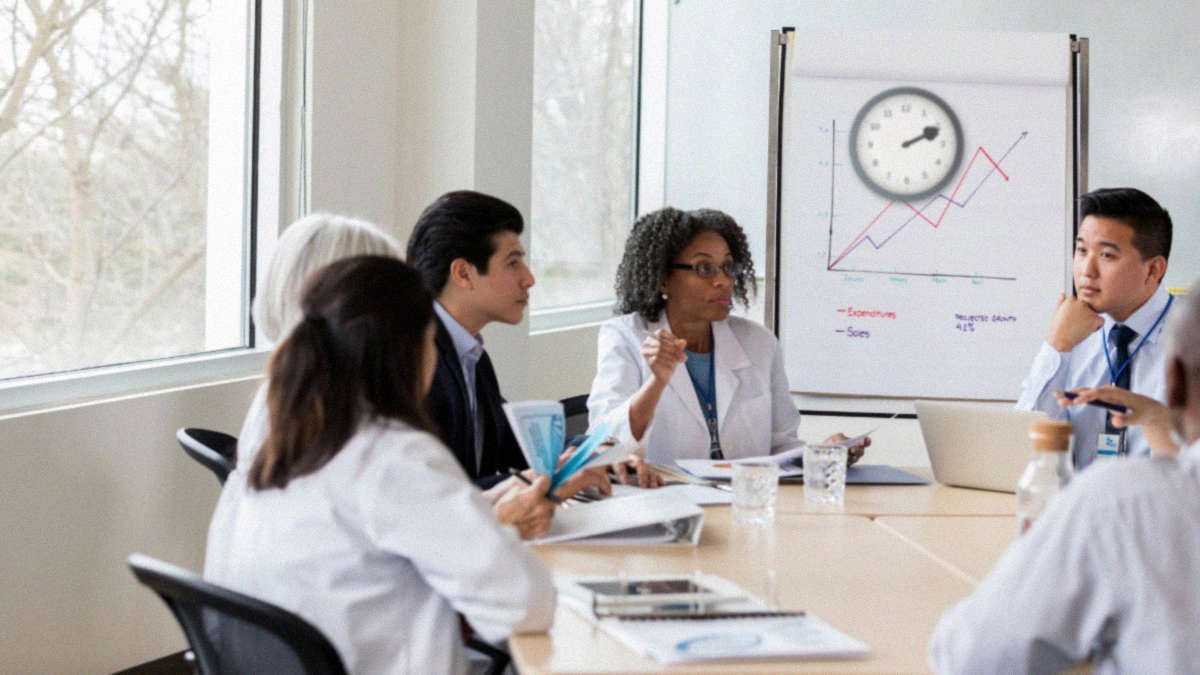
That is 2 h 11 min
